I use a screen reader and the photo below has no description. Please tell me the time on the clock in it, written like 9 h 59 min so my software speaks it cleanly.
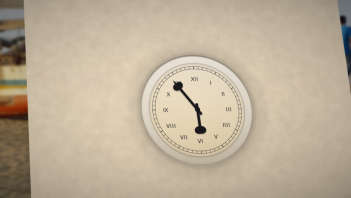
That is 5 h 54 min
